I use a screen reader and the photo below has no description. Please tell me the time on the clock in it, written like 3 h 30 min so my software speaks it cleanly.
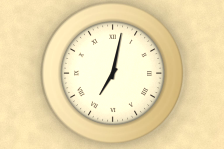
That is 7 h 02 min
